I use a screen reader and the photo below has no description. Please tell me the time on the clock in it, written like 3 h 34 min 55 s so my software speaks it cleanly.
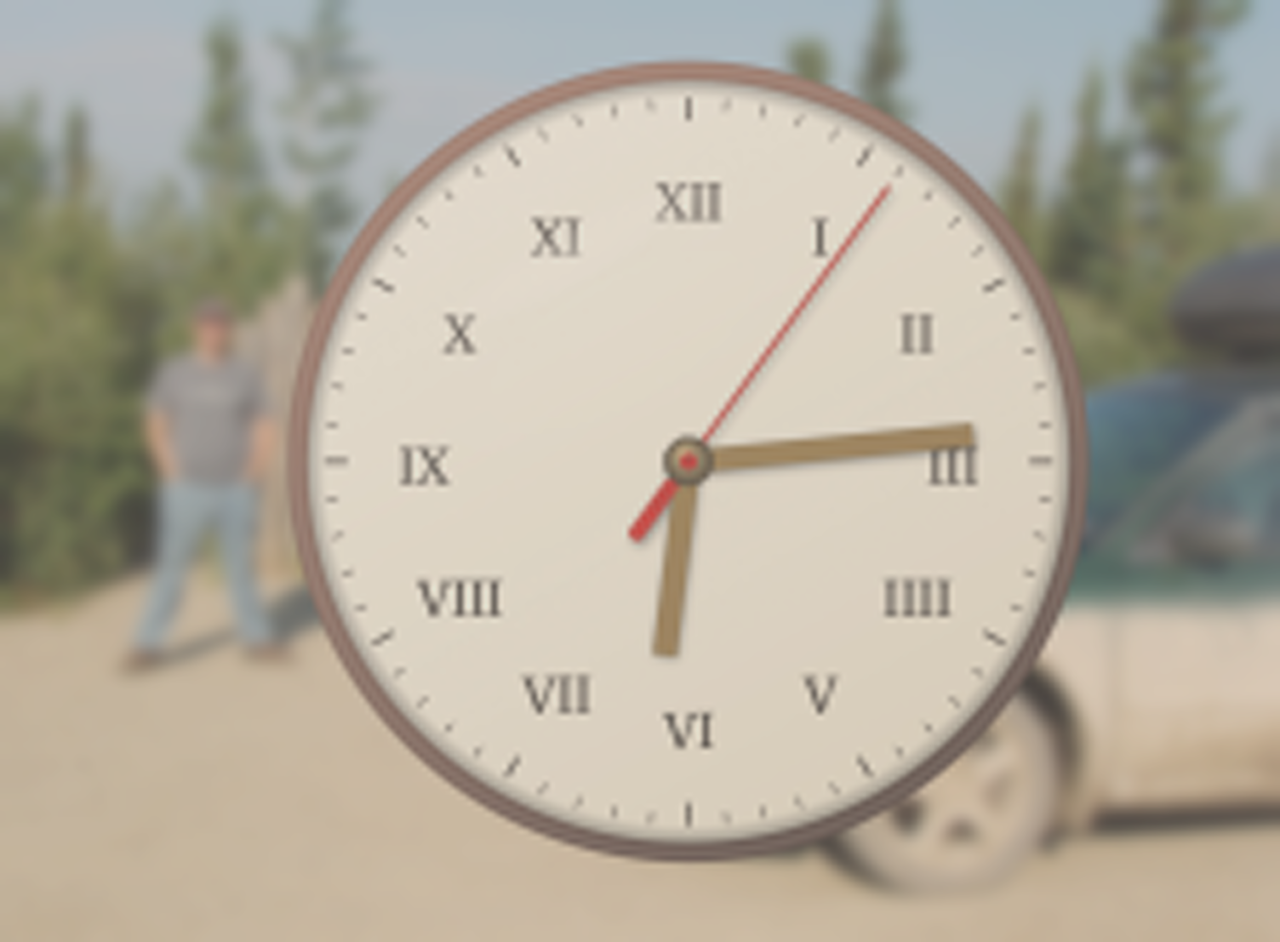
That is 6 h 14 min 06 s
